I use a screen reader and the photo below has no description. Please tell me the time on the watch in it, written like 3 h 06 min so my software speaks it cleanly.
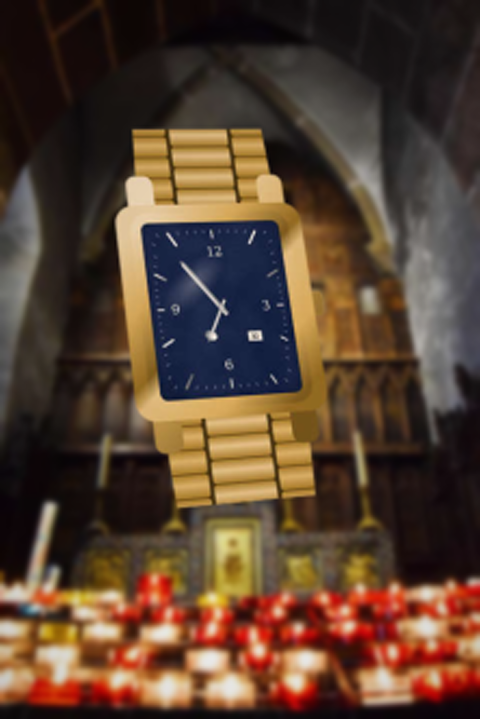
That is 6 h 54 min
